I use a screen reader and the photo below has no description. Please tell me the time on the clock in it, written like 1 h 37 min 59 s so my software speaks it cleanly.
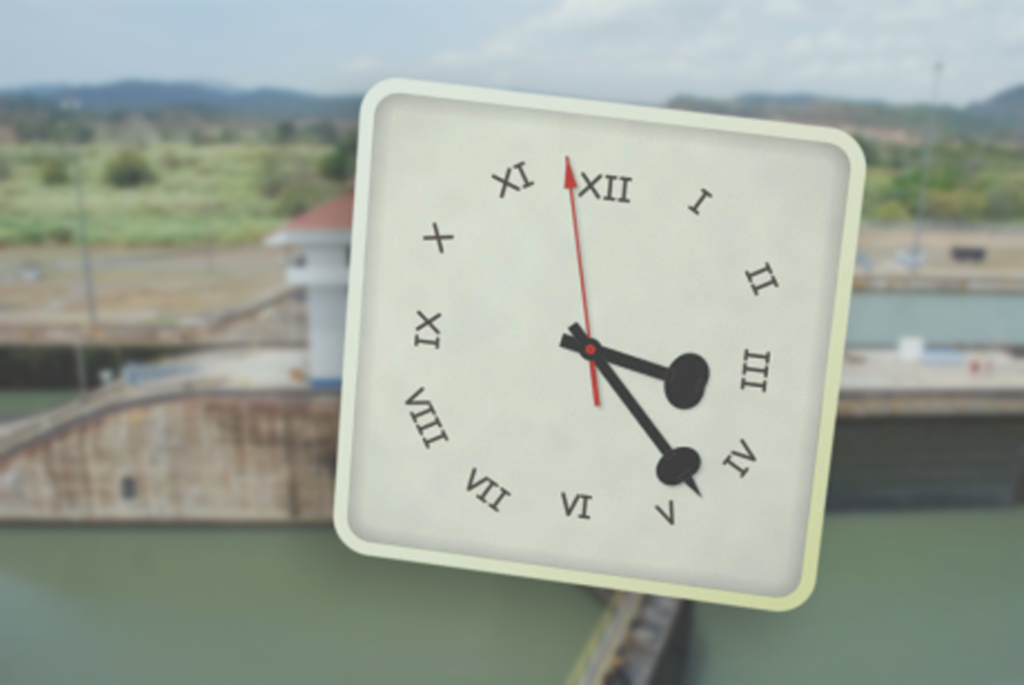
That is 3 h 22 min 58 s
